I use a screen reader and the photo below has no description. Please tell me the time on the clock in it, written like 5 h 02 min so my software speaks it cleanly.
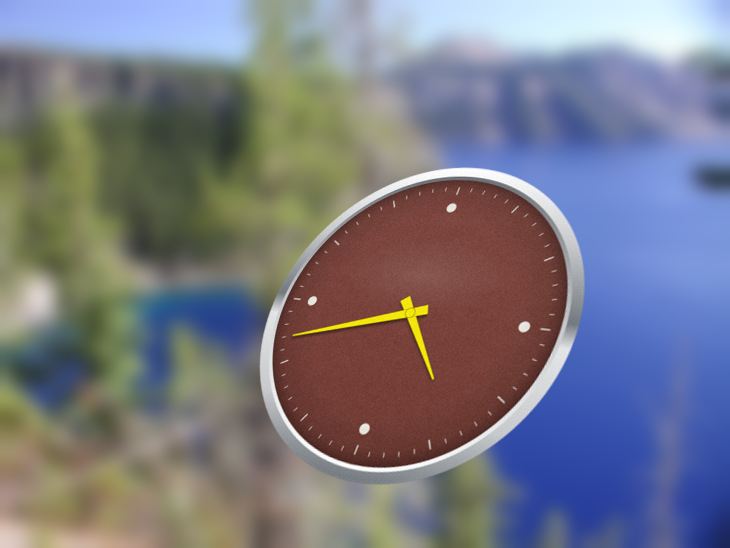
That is 4 h 42 min
